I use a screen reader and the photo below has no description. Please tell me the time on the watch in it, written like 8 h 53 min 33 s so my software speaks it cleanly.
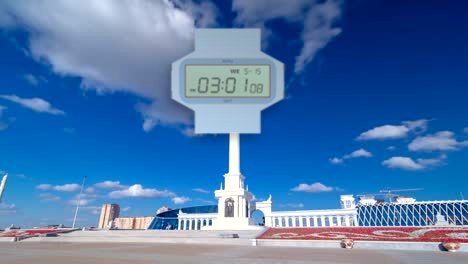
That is 3 h 01 min 08 s
